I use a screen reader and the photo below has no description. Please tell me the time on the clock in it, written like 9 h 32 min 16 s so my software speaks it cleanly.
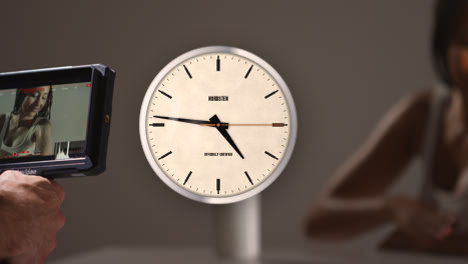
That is 4 h 46 min 15 s
